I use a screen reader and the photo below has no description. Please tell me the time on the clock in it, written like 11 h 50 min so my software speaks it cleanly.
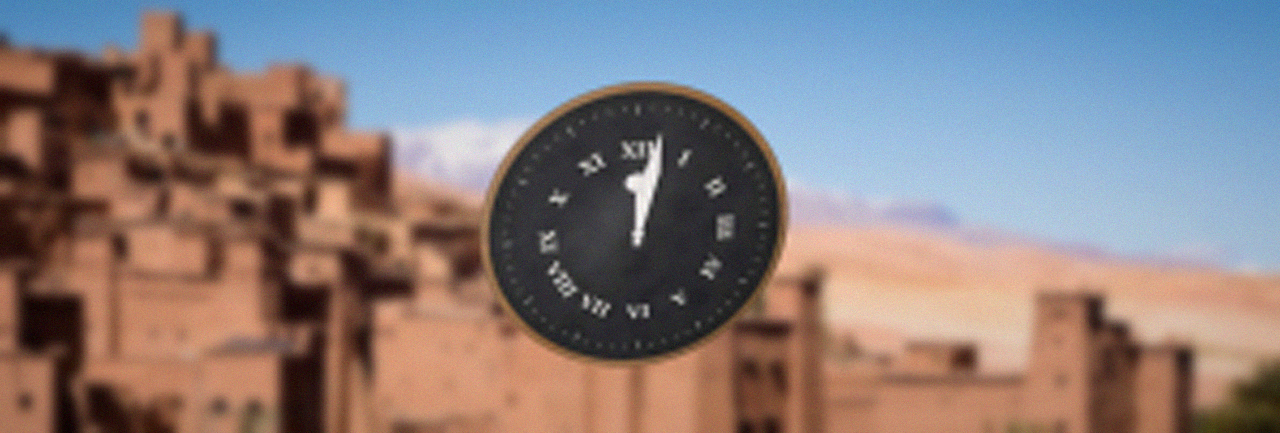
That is 12 h 02 min
